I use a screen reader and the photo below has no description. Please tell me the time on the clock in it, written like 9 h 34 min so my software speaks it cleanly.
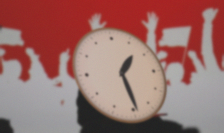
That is 1 h 29 min
